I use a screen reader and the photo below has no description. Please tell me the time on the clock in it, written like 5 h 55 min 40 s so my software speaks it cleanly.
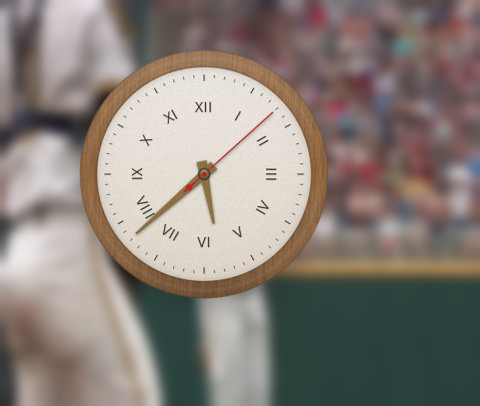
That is 5 h 38 min 08 s
